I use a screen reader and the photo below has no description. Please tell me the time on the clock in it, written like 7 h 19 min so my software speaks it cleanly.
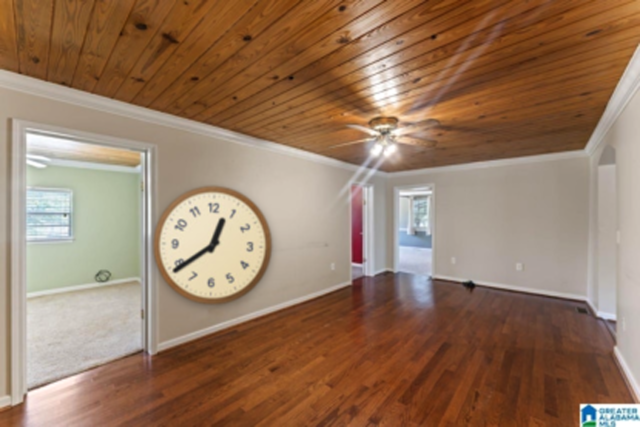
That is 12 h 39 min
